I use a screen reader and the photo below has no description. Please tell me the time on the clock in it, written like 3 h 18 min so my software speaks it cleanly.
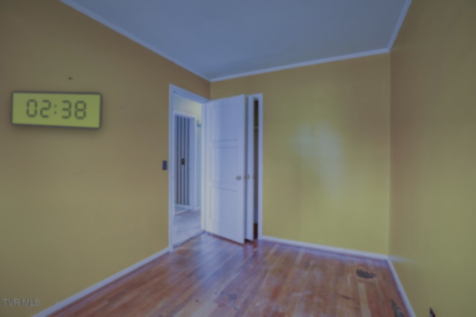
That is 2 h 38 min
